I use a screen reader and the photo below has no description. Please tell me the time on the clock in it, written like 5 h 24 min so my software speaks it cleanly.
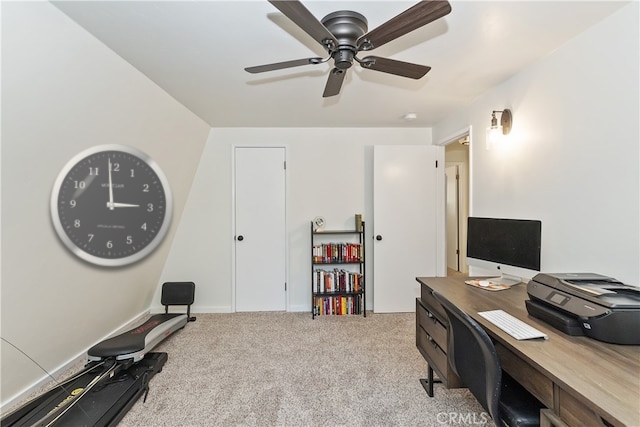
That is 2 h 59 min
